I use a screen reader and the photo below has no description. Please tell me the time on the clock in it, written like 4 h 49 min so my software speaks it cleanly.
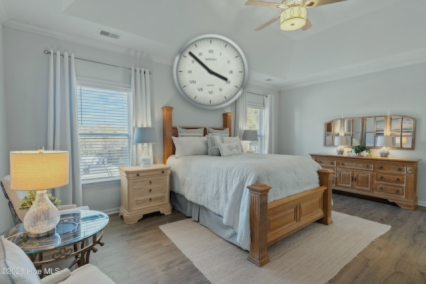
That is 3 h 52 min
